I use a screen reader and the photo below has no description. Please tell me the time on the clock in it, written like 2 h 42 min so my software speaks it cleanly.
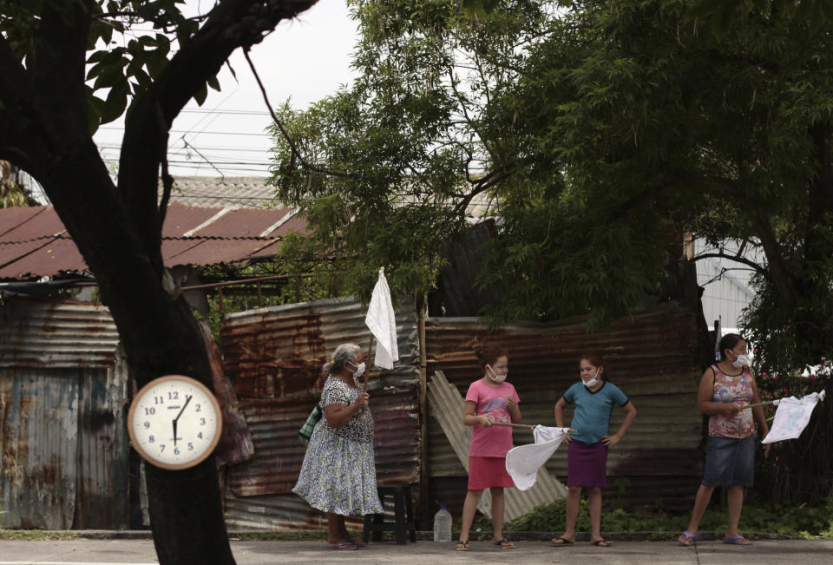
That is 6 h 06 min
